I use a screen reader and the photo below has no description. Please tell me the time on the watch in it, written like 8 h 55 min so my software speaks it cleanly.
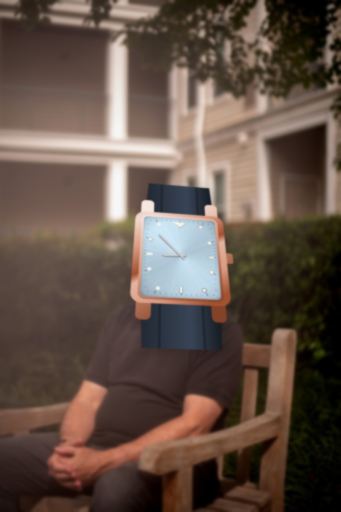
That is 8 h 53 min
